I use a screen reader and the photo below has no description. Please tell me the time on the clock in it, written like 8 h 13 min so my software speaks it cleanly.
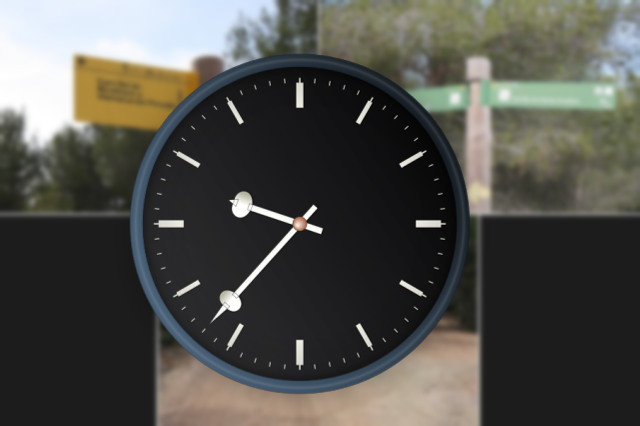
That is 9 h 37 min
